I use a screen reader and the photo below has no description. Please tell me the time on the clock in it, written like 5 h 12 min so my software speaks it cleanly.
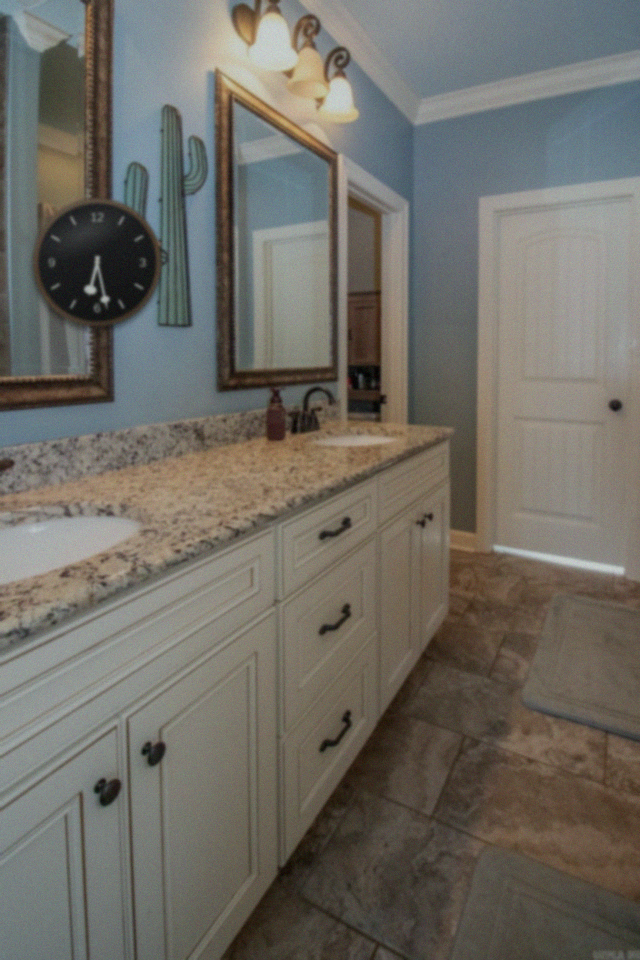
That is 6 h 28 min
